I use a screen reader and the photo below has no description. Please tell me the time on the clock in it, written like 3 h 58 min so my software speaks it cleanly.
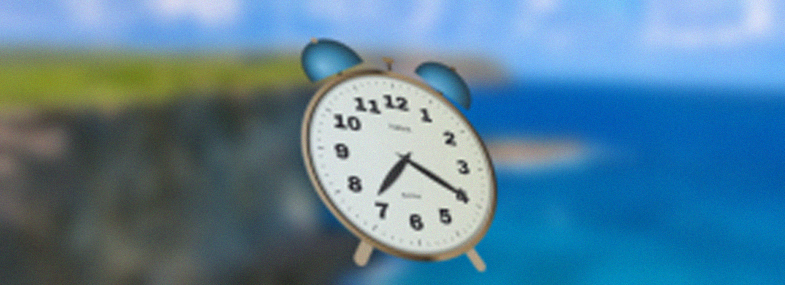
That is 7 h 20 min
